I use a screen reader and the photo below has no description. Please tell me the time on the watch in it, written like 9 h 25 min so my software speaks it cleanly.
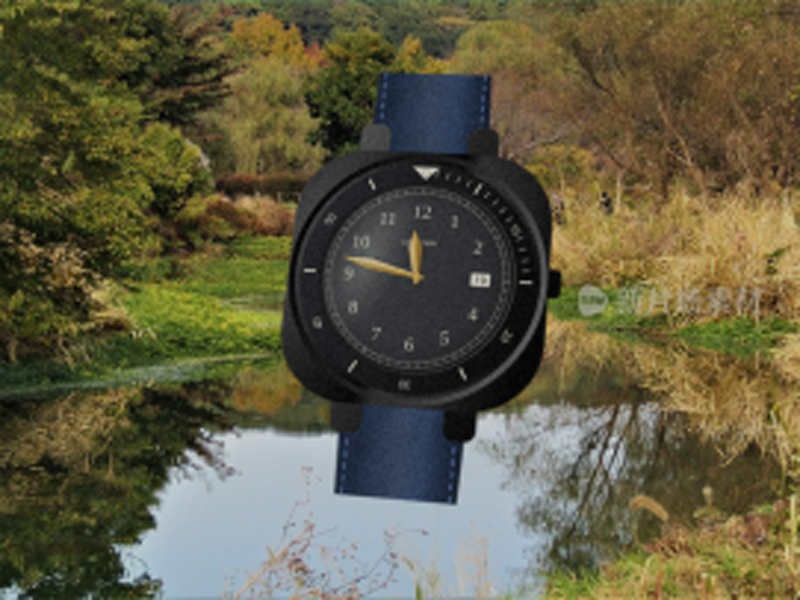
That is 11 h 47 min
